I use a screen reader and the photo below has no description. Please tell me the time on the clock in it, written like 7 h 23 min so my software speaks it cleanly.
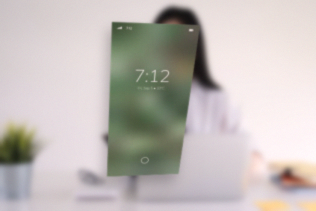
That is 7 h 12 min
